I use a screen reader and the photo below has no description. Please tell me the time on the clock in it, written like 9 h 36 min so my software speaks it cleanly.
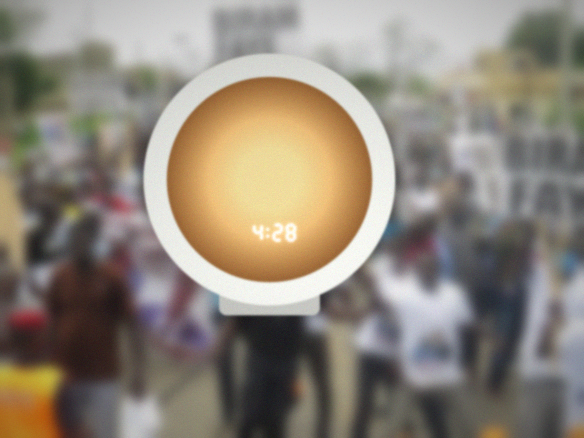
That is 4 h 28 min
